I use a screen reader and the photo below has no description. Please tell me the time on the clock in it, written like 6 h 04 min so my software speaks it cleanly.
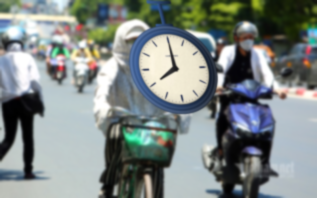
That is 8 h 00 min
